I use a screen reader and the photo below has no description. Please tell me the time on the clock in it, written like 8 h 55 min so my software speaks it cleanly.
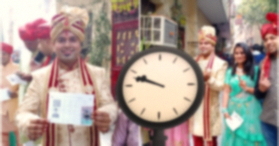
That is 9 h 48 min
